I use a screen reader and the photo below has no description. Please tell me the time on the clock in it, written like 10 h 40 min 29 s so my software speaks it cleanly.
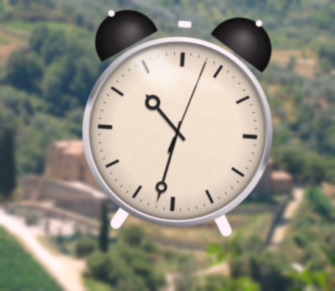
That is 10 h 32 min 03 s
